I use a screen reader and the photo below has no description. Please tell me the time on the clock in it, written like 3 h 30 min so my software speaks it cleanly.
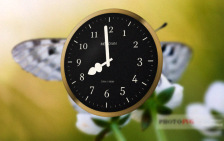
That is 7 h 59 min
